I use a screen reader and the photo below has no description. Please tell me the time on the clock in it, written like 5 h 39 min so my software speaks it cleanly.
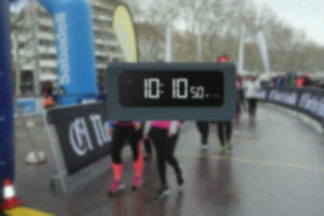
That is 10 h 10 min
